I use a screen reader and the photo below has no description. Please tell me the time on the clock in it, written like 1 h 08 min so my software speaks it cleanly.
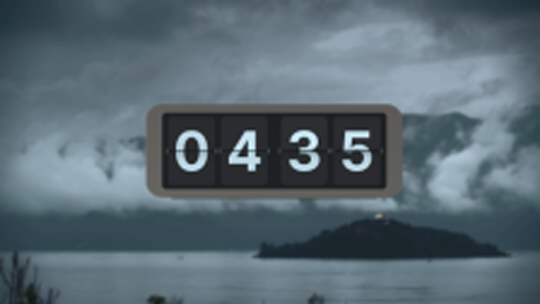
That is 4 h 35 min
